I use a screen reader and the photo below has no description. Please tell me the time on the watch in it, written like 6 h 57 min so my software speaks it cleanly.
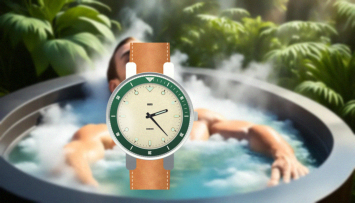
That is 2 h 23 min
